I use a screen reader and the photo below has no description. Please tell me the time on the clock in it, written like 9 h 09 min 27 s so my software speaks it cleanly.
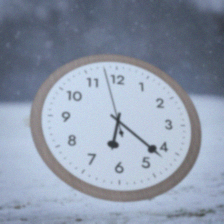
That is 6 h 21 min 58 s
